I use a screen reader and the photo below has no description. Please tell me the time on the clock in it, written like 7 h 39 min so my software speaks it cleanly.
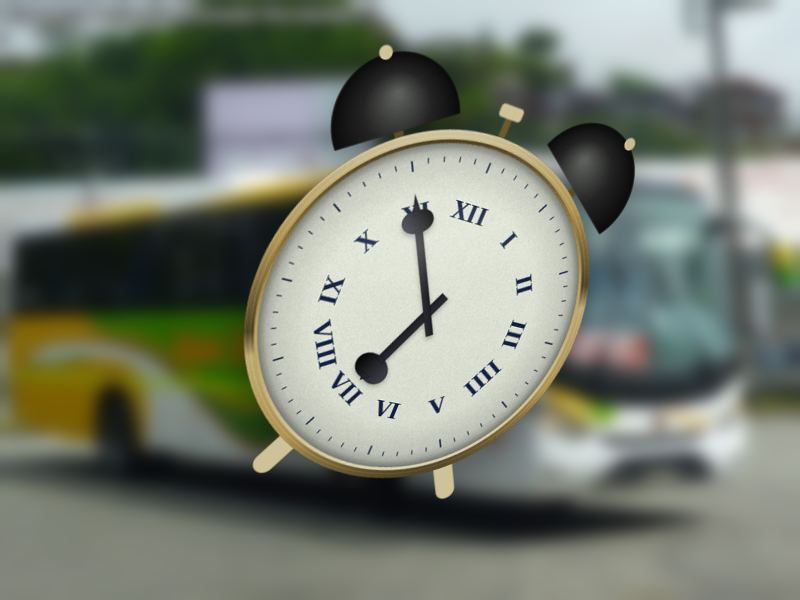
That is 6 h 55 min
